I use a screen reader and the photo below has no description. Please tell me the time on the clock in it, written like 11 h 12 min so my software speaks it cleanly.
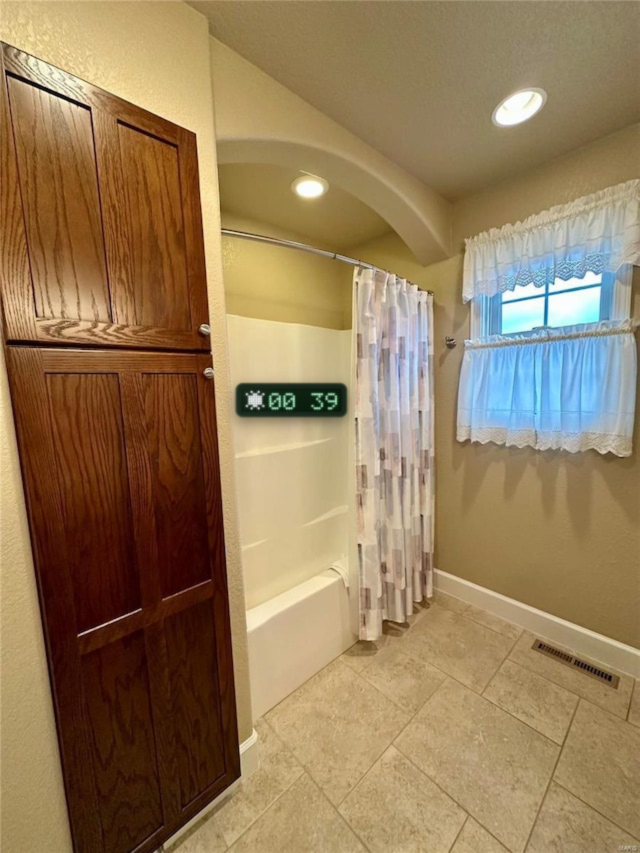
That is 0 h 39 min
